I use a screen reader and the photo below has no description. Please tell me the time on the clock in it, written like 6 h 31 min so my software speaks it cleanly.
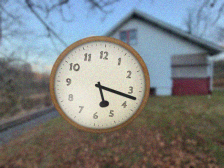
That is 5 h 17 min
